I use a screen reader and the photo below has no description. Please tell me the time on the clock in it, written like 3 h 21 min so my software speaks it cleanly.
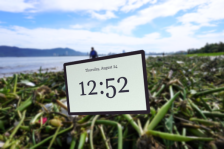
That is 12 h 52 min
